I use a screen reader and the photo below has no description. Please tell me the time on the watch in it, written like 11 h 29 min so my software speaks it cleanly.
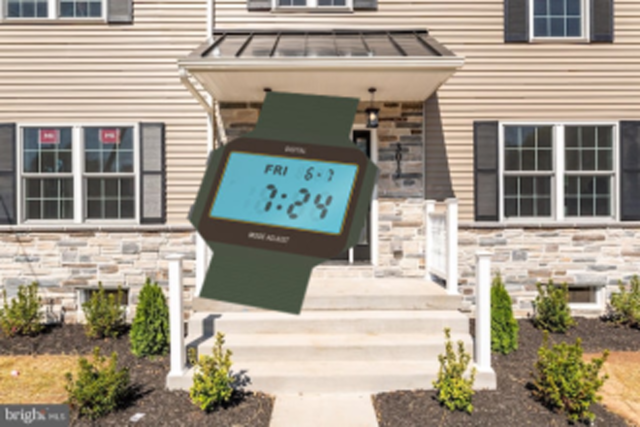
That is 7 h 24 min
